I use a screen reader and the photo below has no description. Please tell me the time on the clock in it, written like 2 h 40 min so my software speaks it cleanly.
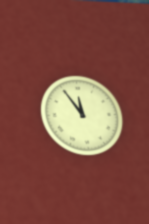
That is 11 h 55 min
